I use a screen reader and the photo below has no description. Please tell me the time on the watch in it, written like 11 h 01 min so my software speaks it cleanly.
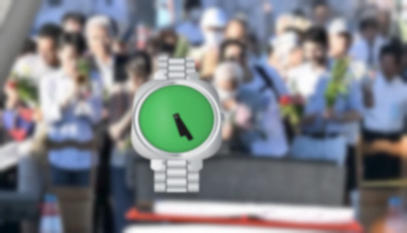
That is 5 h 25 min
